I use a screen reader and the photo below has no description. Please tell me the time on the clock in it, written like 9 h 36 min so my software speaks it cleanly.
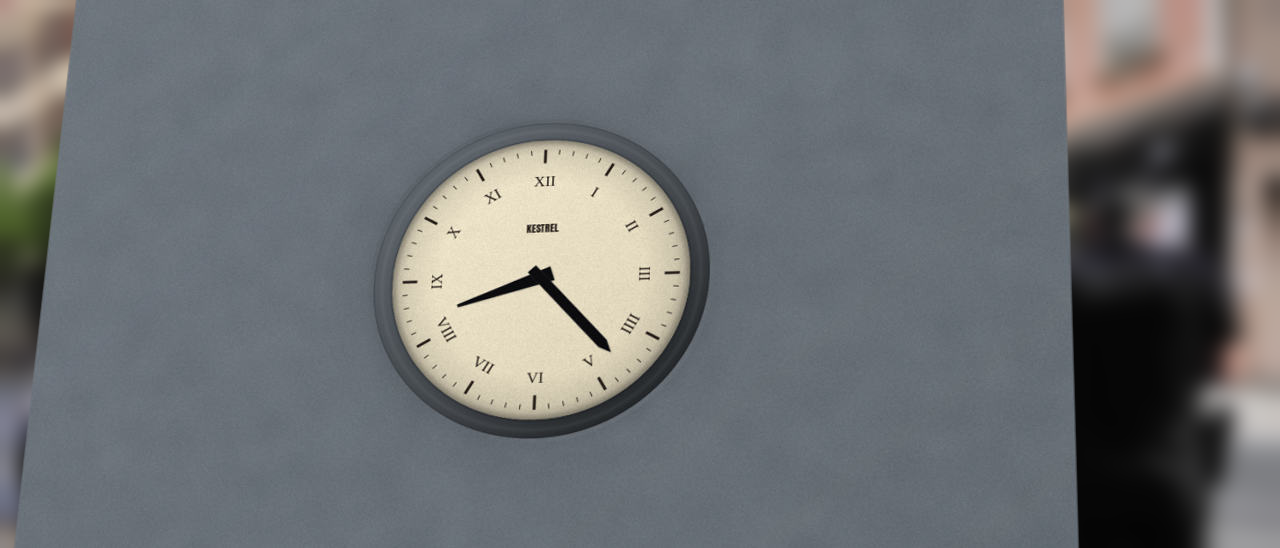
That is 8 h 23 min
